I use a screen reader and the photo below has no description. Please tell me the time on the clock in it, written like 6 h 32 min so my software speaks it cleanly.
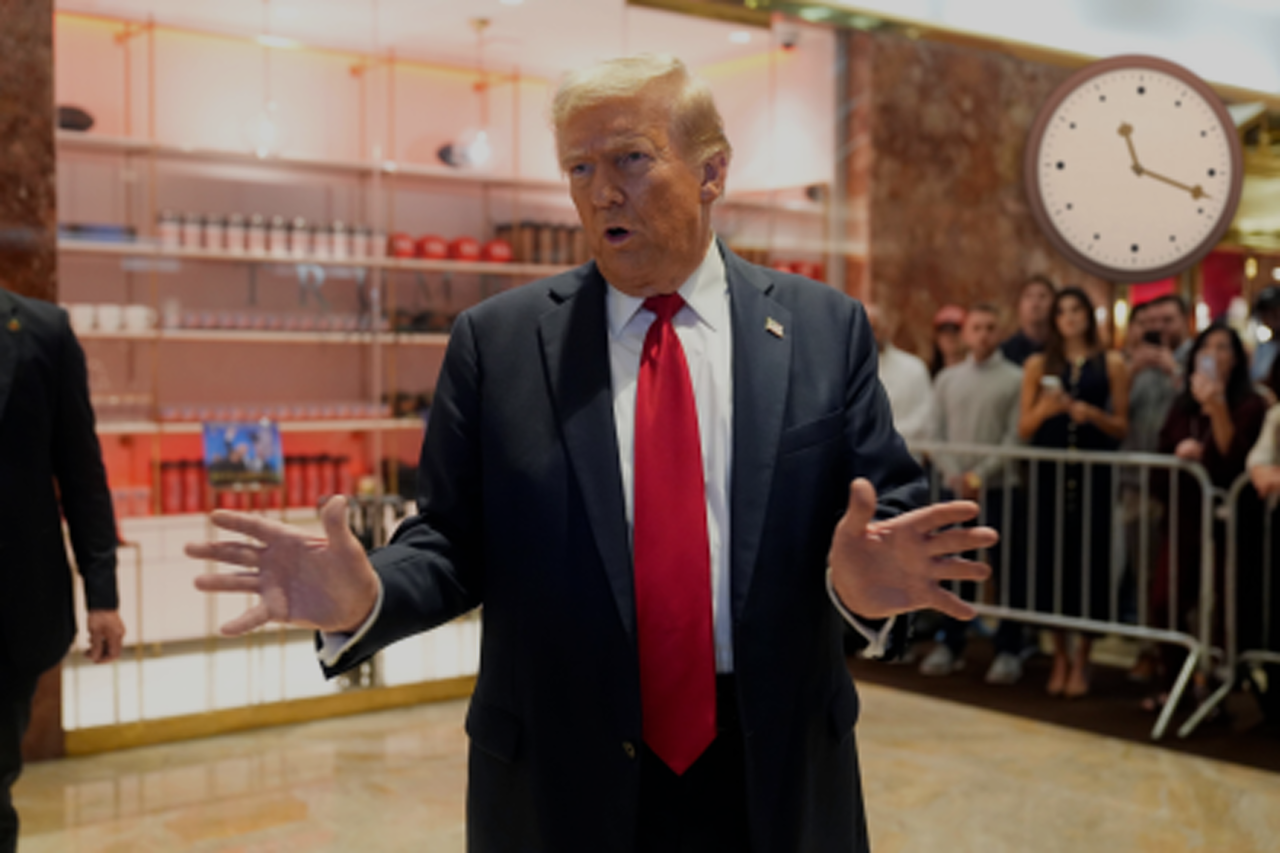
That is 11 h 18 min
